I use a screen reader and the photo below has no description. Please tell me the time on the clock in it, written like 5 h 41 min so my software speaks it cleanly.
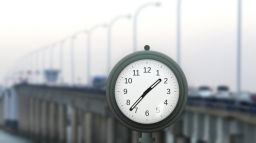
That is 1 h 37 min
